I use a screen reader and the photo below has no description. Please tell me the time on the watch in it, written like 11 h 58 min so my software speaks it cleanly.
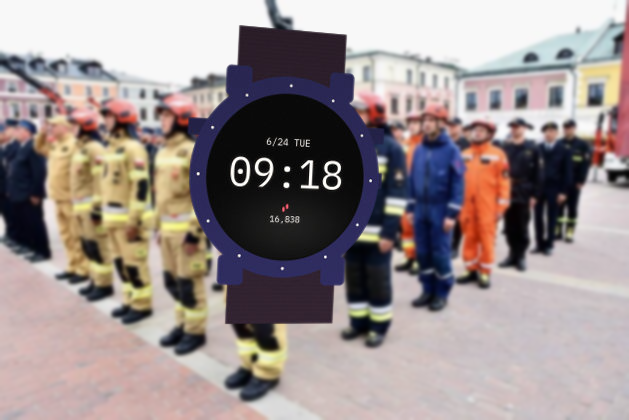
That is 9 h 18 min
